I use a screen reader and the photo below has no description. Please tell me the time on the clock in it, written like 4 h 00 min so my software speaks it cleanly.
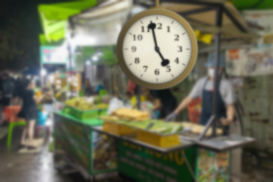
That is 4 h 58 min
